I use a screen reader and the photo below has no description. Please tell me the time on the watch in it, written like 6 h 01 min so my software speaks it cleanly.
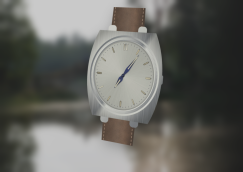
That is 7 h 06 min
